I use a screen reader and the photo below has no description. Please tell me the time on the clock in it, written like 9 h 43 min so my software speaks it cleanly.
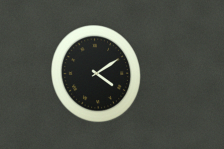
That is 4 h 10 min
